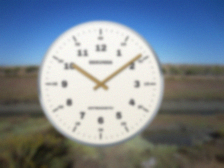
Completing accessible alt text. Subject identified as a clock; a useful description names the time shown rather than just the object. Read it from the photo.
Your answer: 10:09
